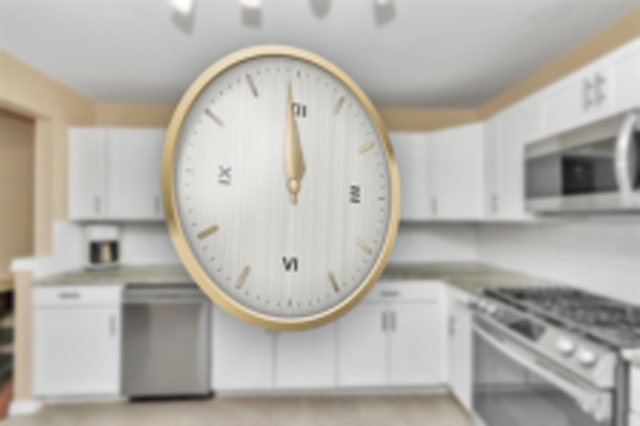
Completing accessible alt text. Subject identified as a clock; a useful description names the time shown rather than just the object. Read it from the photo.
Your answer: 11:59
